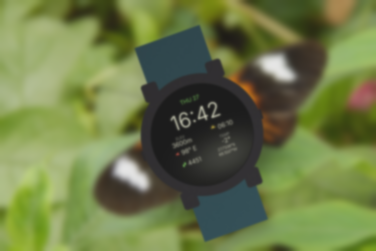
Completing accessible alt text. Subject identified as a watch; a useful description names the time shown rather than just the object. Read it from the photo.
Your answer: 16:42
